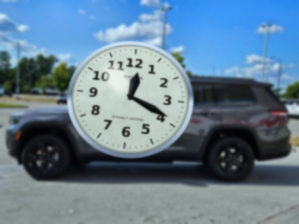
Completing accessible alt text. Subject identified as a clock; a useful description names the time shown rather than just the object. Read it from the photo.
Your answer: 12:19
